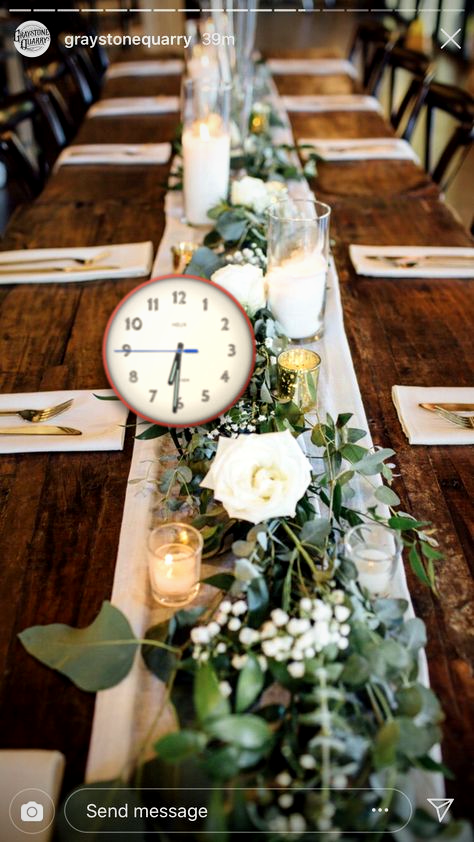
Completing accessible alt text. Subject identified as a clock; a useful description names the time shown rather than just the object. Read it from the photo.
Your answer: 6:30:45
